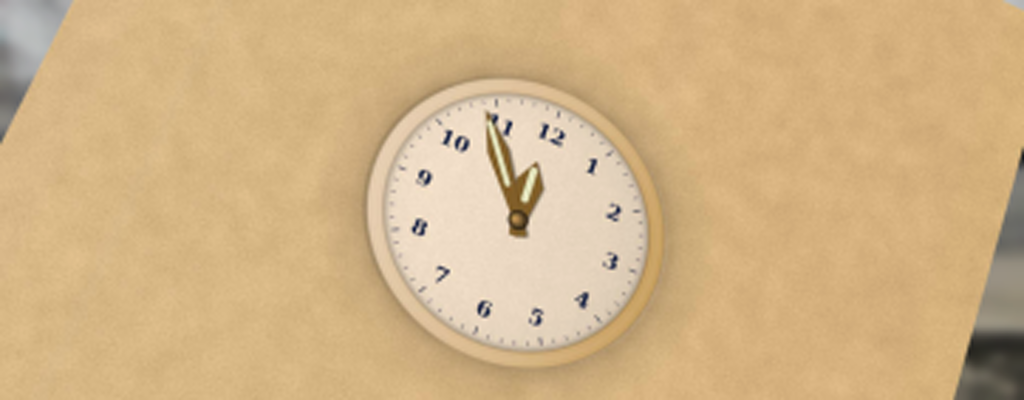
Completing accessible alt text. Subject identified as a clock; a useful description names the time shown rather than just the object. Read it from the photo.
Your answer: 11:54
